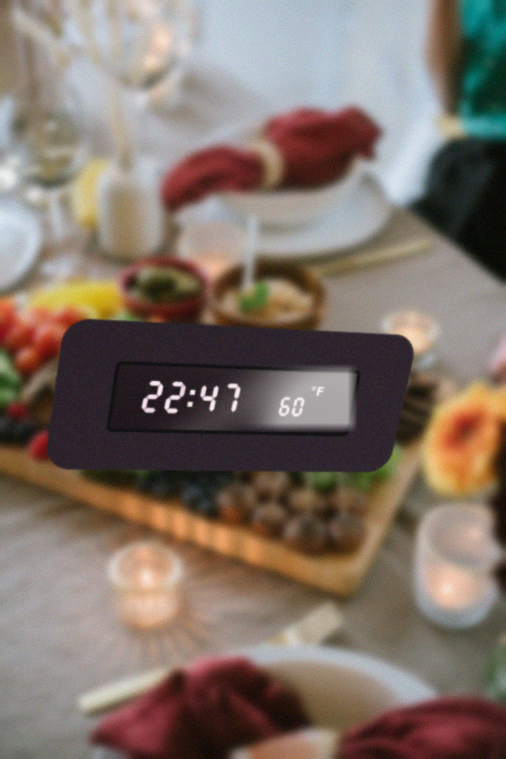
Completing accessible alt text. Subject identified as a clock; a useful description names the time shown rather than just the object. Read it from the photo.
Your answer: 22:47
